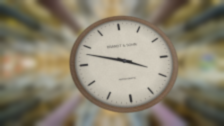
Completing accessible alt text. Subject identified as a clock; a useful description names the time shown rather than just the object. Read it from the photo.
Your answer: 3:48
